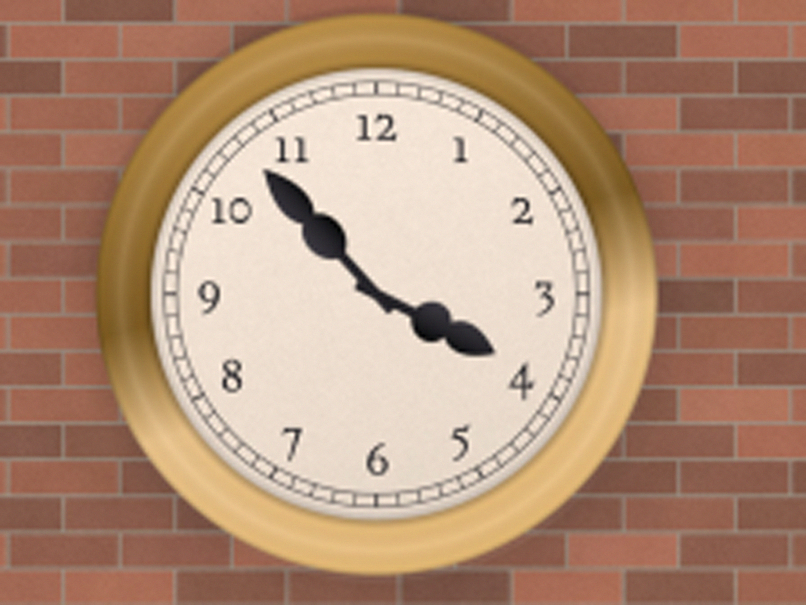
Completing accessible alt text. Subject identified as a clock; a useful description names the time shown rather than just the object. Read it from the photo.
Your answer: 3:53
